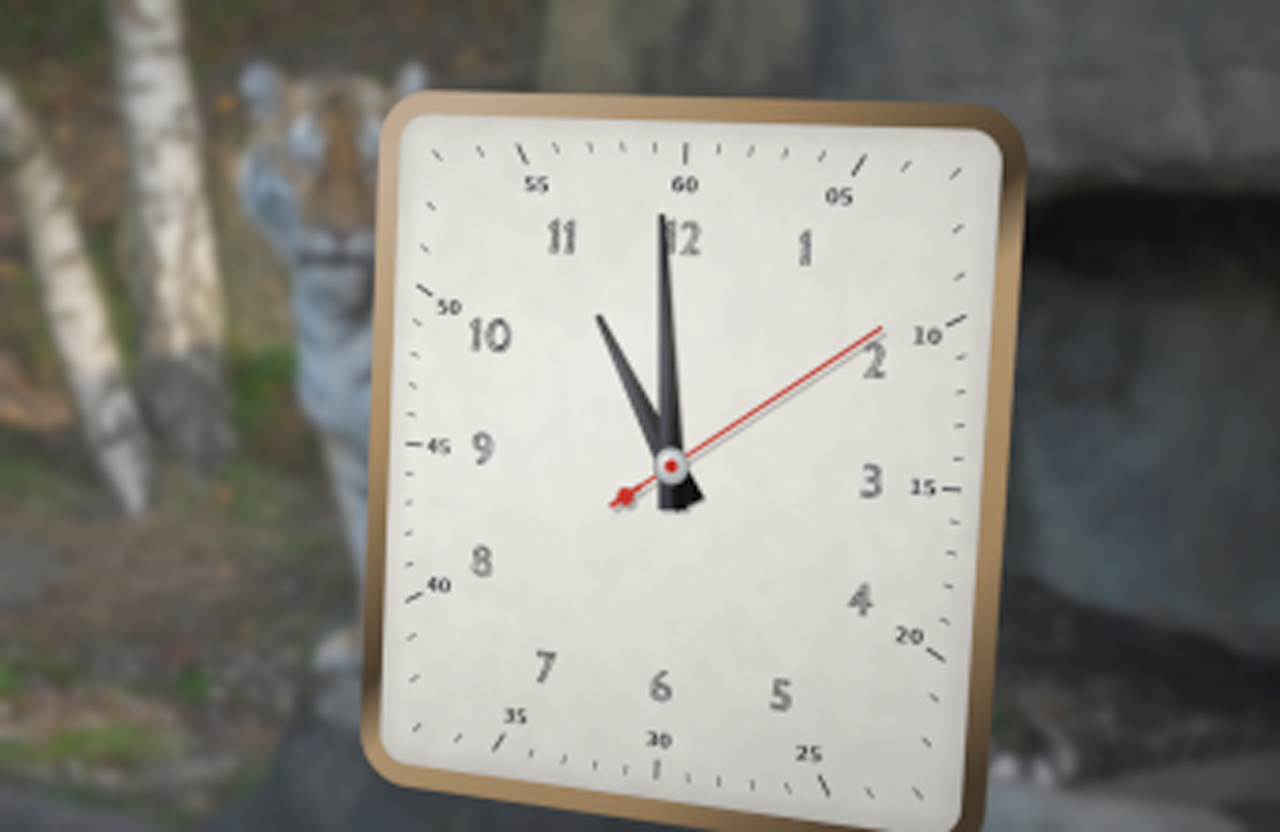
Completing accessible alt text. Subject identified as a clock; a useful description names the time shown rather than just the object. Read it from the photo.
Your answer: 10:59:09
